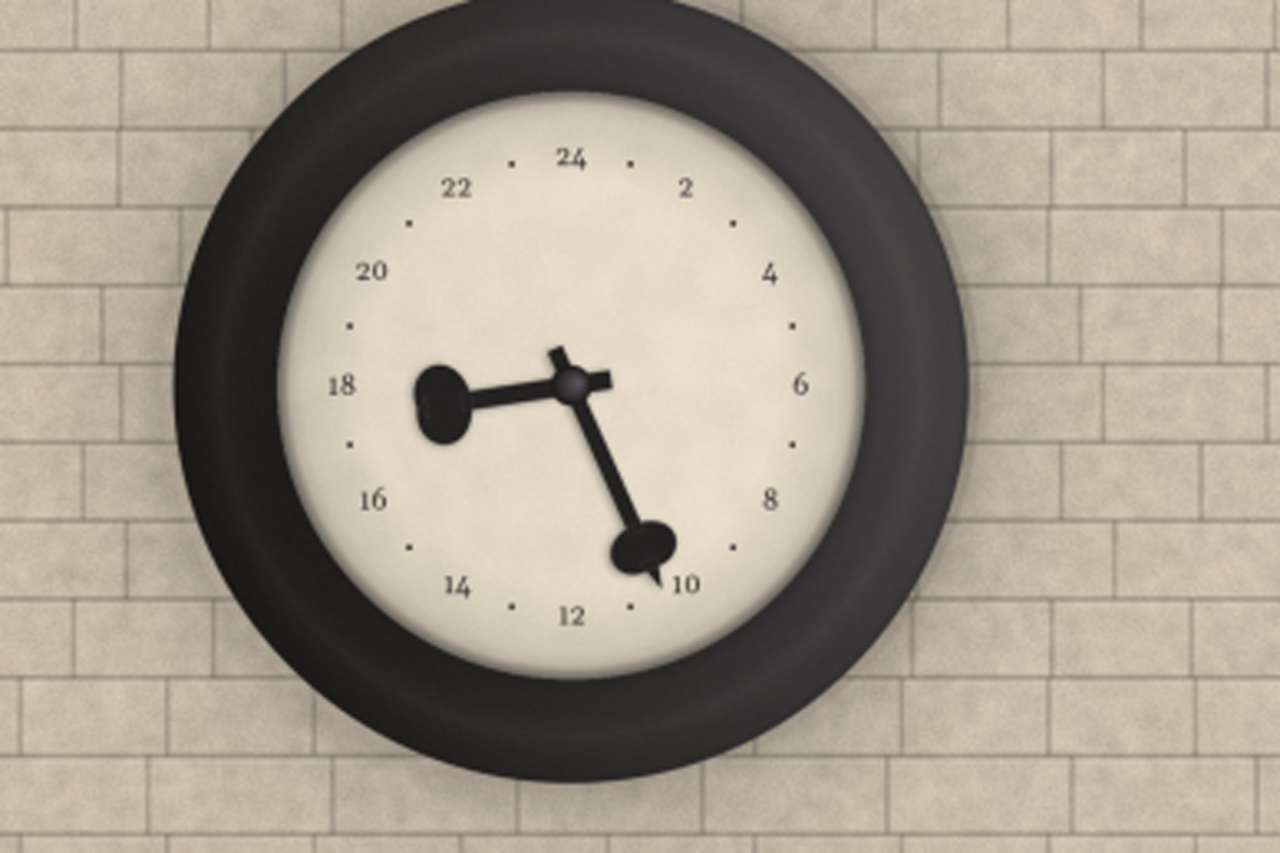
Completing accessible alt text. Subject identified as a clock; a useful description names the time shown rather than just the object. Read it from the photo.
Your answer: 17:26
